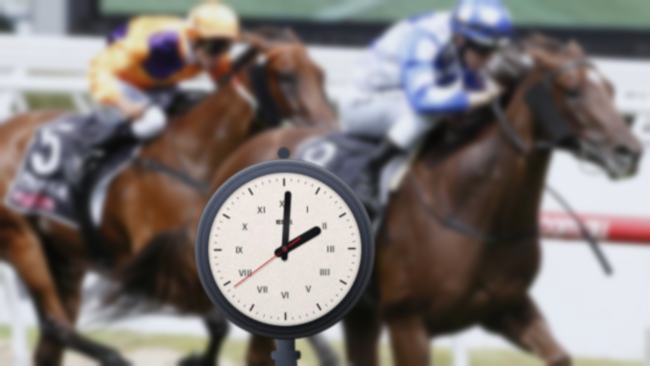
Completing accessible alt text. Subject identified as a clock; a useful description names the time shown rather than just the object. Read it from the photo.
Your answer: 2:00:39
